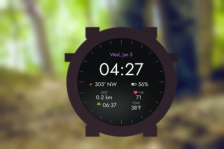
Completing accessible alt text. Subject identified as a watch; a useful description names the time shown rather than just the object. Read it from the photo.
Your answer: 4:27
